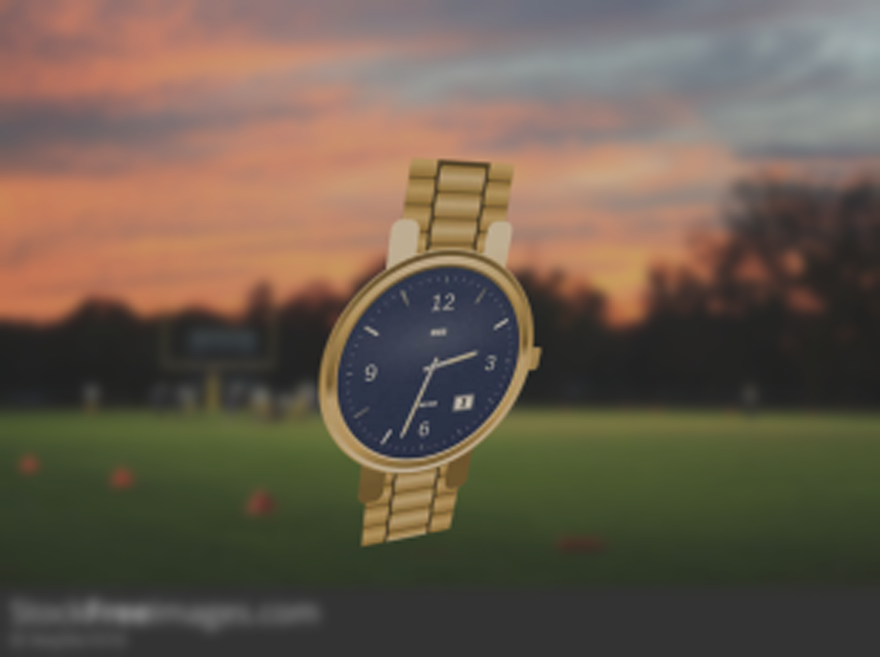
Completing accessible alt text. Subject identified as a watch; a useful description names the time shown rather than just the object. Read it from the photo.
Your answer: 2:33
